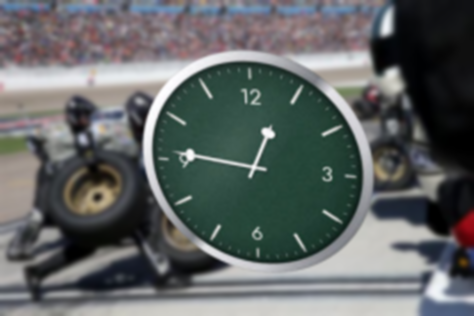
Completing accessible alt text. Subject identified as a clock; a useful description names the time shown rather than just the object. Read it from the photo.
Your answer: 12:46
